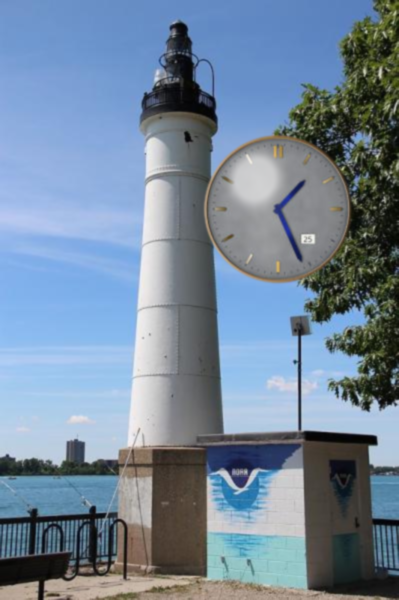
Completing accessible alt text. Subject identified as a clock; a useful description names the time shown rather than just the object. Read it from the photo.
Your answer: 1:26
